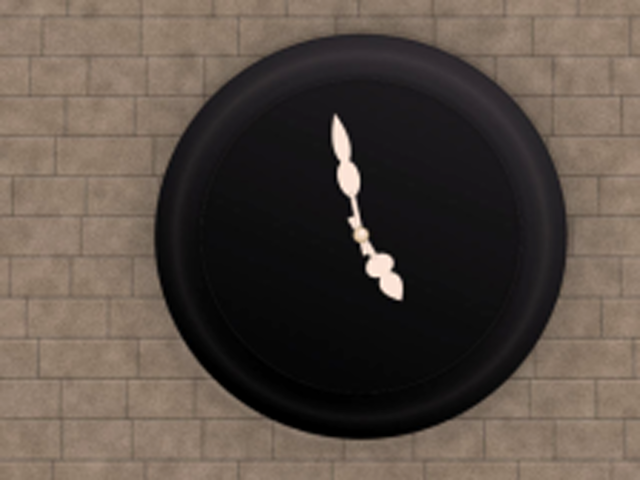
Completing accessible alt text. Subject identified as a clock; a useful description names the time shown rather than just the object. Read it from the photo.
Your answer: 4:58
